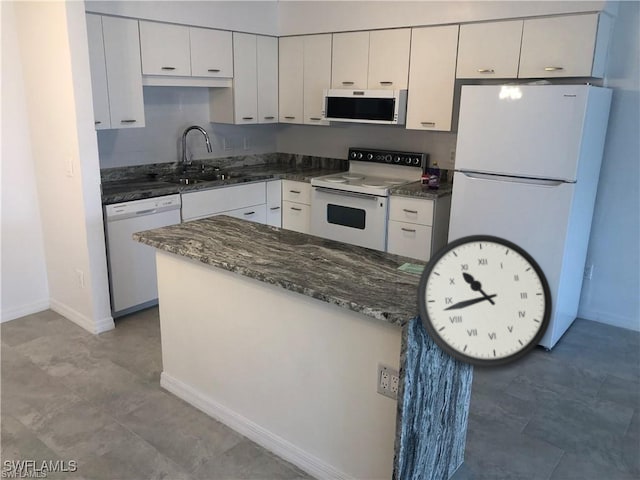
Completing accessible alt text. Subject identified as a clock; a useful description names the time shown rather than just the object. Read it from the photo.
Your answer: 10:43
